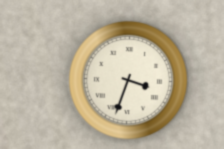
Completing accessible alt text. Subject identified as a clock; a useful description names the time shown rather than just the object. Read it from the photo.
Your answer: 3:33
